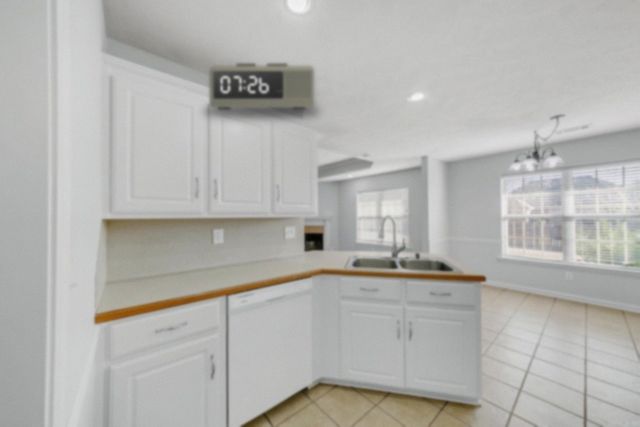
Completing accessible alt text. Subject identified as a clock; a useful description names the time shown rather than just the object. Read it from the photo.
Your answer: 7:26
